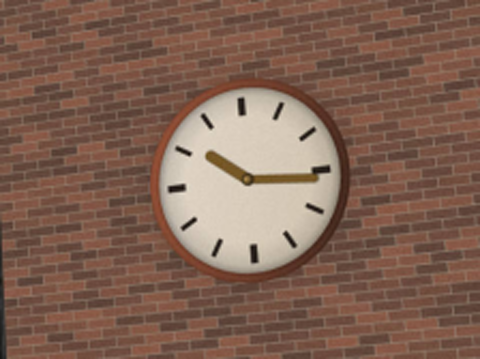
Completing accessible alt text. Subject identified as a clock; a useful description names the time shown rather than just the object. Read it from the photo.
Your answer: 10:16
